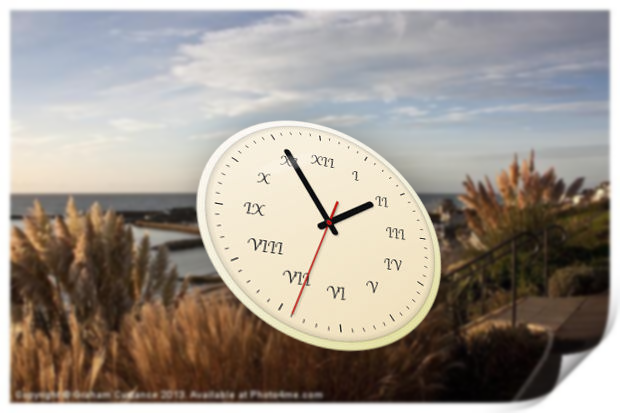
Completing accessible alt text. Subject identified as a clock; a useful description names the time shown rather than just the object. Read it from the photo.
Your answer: 1:55:34
